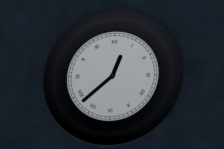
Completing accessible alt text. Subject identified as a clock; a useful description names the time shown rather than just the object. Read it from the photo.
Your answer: 12:38
